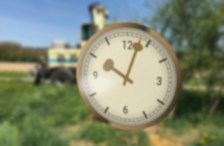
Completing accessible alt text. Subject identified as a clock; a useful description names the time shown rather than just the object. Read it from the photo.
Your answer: 10:03
